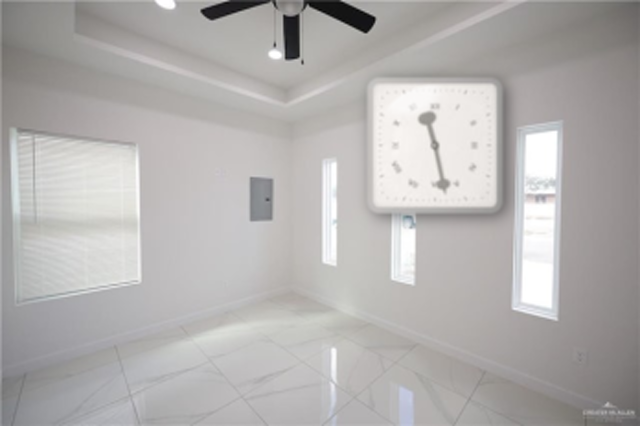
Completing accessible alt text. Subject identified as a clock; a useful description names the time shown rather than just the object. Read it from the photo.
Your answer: 11:28
